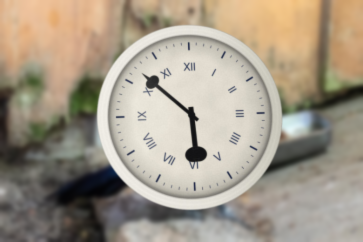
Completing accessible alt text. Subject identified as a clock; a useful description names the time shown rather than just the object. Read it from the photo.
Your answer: 5:52
